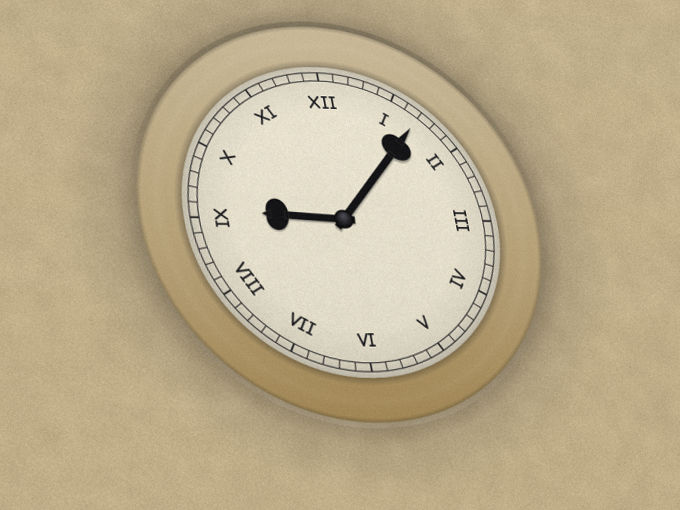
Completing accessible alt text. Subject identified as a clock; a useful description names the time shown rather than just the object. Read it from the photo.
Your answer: 9:07
